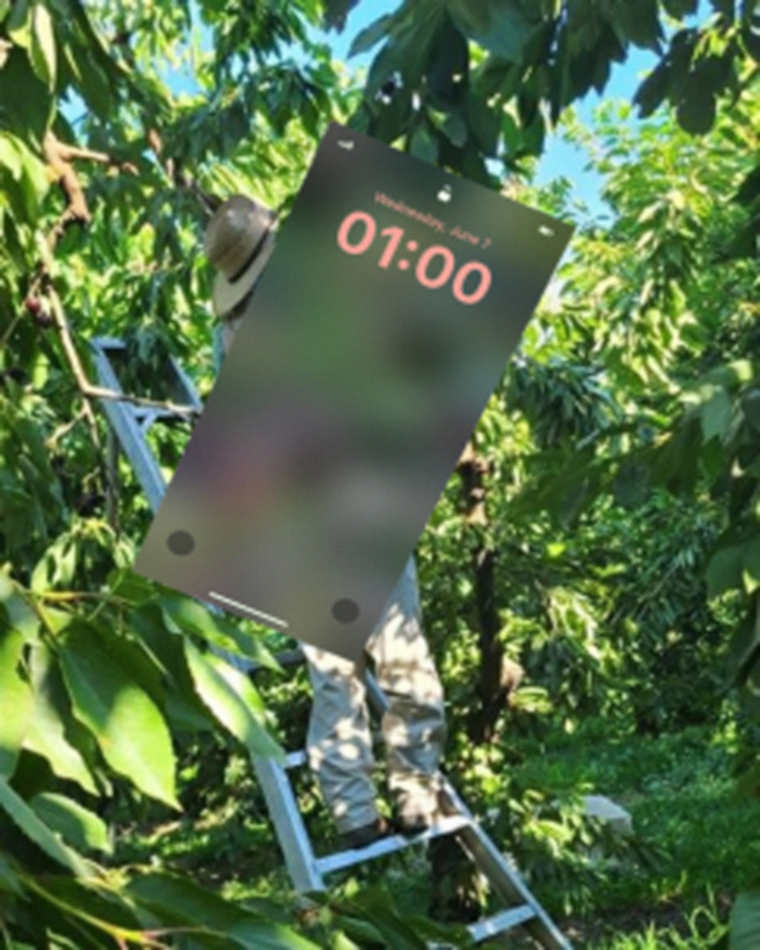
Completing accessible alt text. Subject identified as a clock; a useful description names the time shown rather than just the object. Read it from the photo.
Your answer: 1:00
